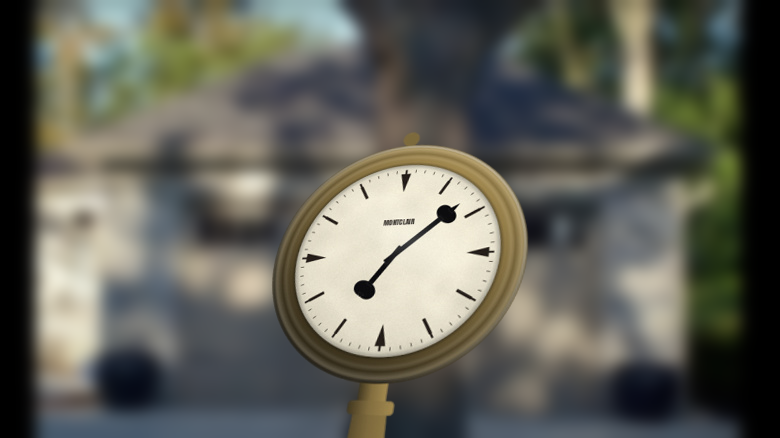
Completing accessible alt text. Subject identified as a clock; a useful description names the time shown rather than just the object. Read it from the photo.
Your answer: 7:08
